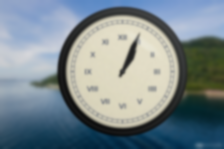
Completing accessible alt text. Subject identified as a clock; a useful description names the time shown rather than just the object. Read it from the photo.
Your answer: 1:04
